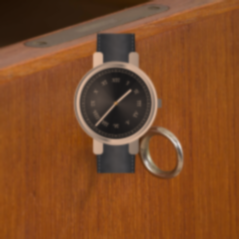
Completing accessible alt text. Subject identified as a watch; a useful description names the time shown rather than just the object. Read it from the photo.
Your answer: 1:37
